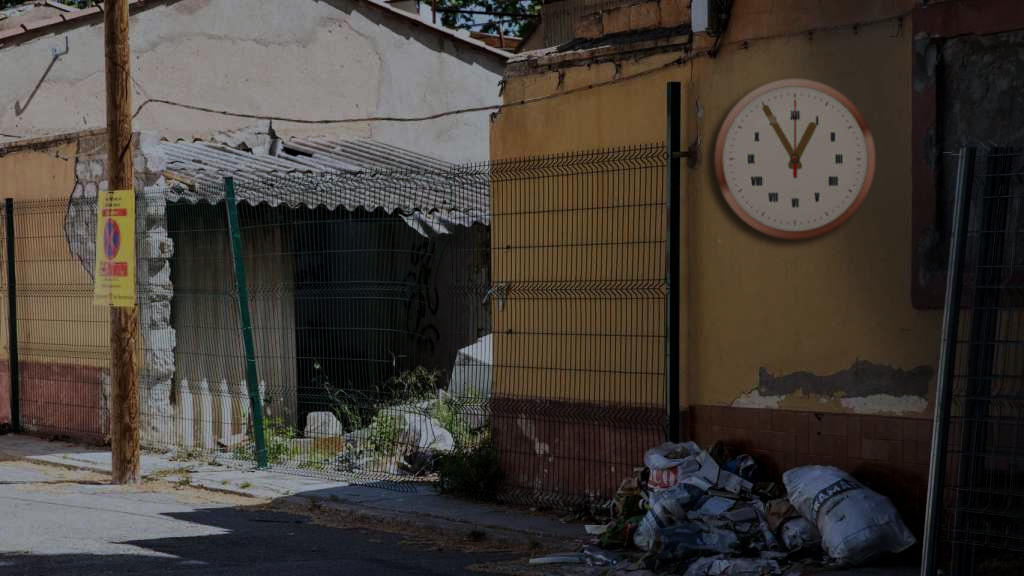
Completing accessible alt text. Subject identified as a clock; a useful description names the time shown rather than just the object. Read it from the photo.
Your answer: 12:55:00
